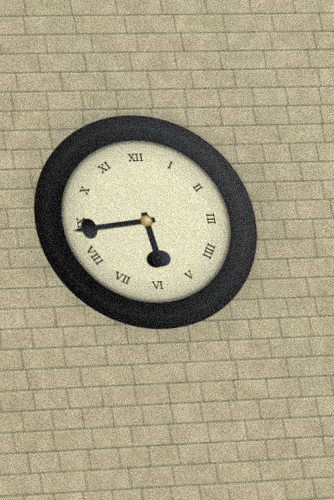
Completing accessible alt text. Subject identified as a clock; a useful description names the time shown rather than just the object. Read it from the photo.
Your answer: 5:44
